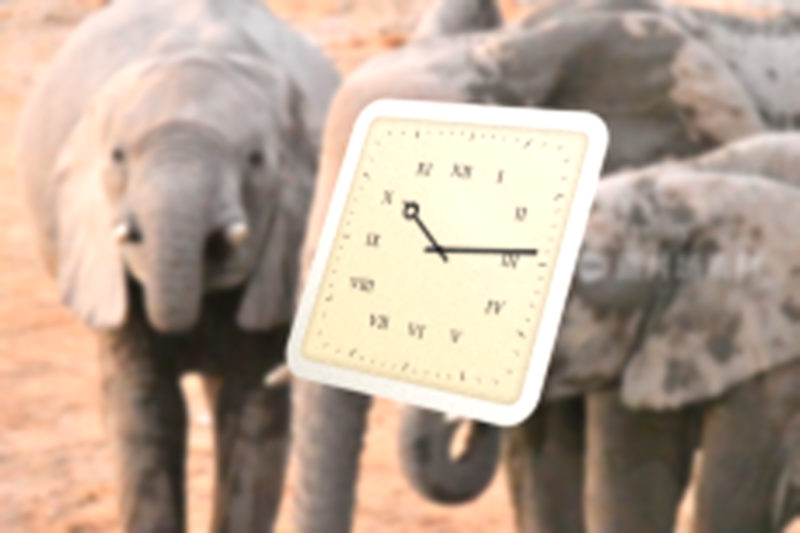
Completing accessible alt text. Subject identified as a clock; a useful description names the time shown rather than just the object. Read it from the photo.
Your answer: 10:14
